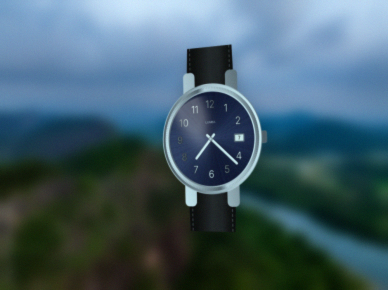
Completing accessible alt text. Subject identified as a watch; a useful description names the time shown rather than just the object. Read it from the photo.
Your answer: 7:22
